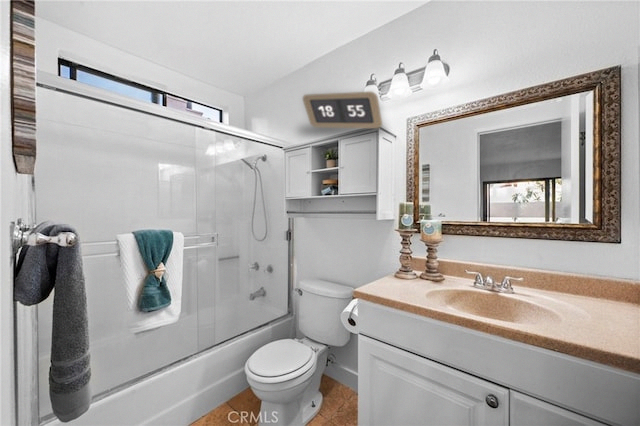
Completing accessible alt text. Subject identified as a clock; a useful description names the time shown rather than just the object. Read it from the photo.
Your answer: 18:55
